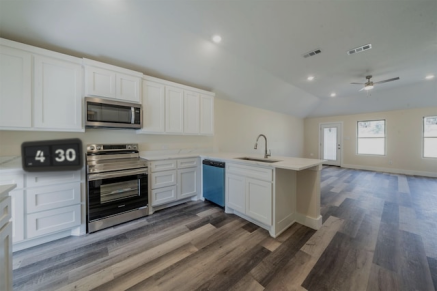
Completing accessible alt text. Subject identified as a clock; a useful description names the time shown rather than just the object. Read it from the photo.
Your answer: 4:30
